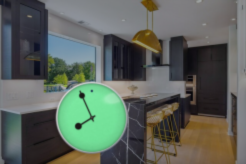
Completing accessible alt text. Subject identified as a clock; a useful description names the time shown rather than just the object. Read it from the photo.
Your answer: 7:56
